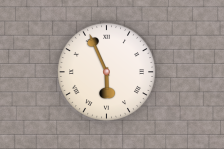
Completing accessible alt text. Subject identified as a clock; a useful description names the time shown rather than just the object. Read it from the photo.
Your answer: 5:56
